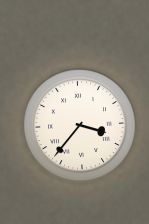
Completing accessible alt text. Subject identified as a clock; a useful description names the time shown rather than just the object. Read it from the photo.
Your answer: 3:37
